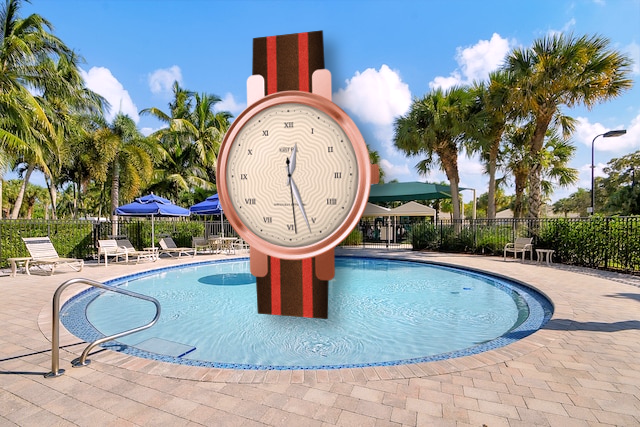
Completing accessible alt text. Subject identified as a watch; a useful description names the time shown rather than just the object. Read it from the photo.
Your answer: 12:26:29
